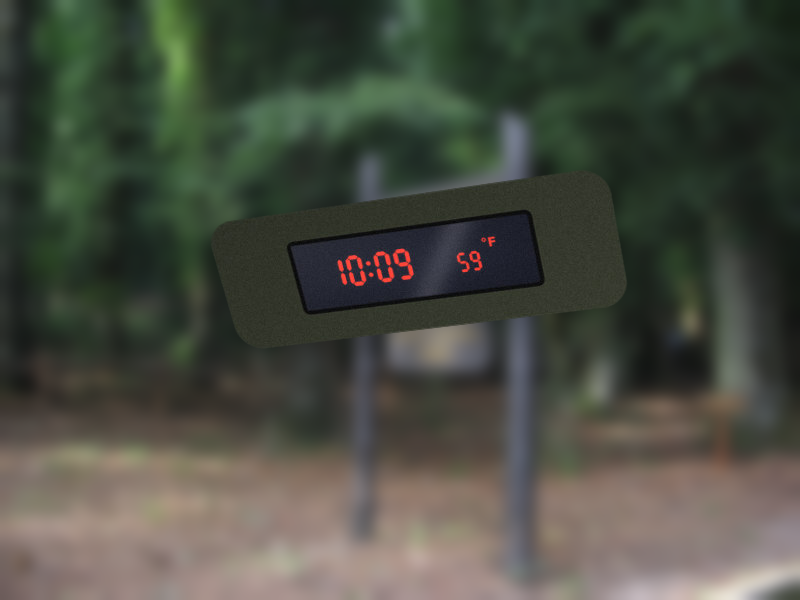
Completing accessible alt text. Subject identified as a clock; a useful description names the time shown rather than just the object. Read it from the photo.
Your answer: 10:09
